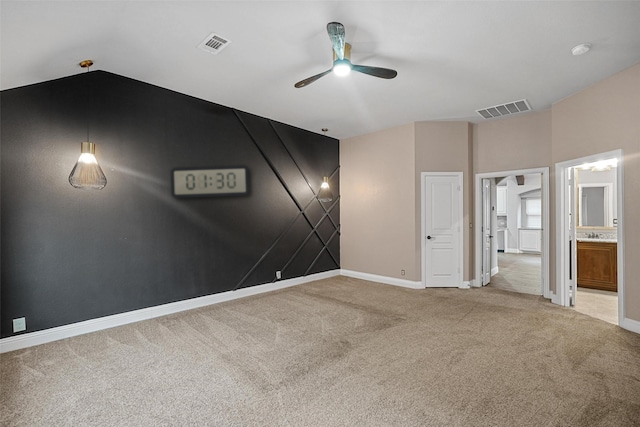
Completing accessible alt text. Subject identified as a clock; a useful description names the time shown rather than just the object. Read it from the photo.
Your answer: 1:30
